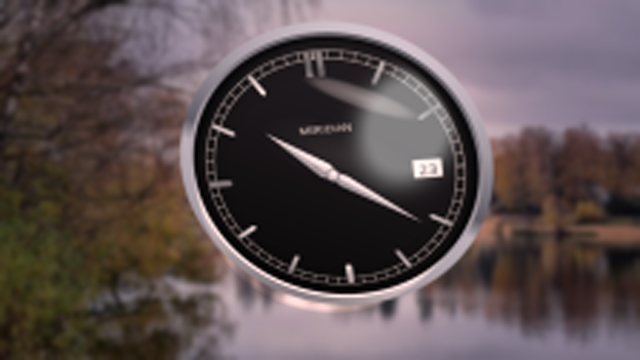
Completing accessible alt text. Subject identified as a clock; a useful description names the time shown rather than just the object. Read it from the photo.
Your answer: 10:21
